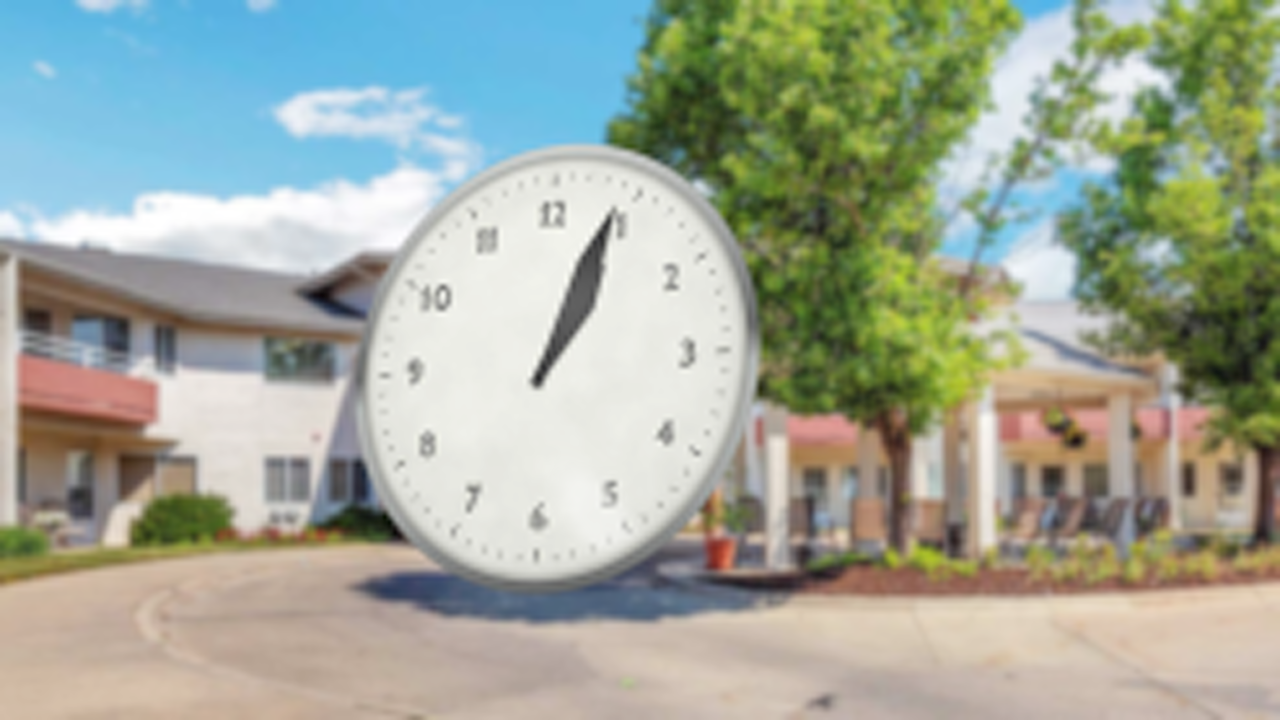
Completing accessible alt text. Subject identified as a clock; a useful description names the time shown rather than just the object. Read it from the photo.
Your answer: 1:04
